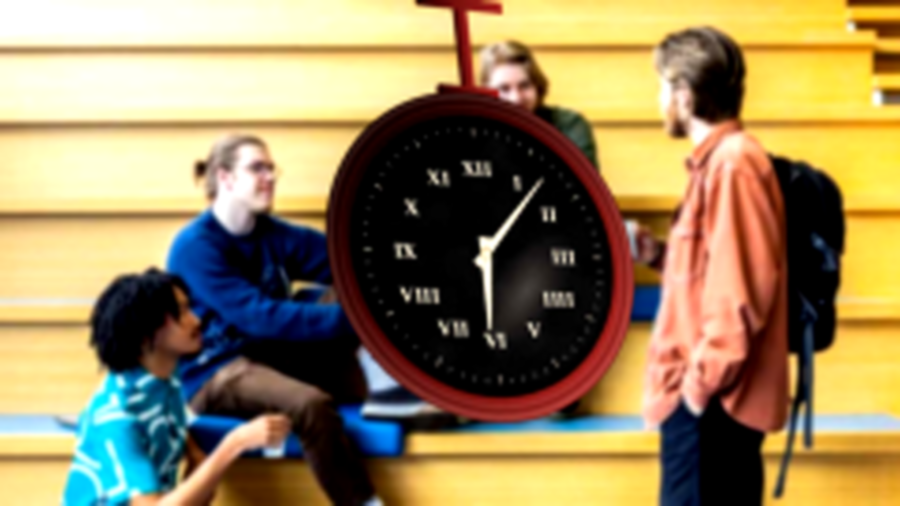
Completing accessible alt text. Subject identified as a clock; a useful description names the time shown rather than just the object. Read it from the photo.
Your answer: 6:07
